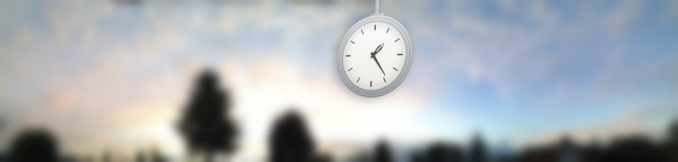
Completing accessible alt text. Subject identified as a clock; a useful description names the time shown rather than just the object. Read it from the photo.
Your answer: 1:24
